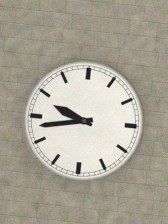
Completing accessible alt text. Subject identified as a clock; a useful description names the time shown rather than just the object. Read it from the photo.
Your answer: 9:43
